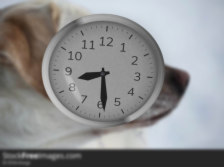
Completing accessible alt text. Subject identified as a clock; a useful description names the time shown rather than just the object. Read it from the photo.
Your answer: 8:29
